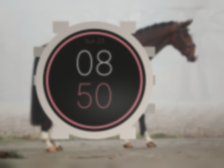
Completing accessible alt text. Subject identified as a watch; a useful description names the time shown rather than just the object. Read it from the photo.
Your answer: 8:50
